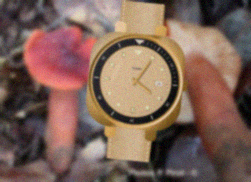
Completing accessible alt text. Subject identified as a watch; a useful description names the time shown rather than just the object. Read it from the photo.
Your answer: 4:05
